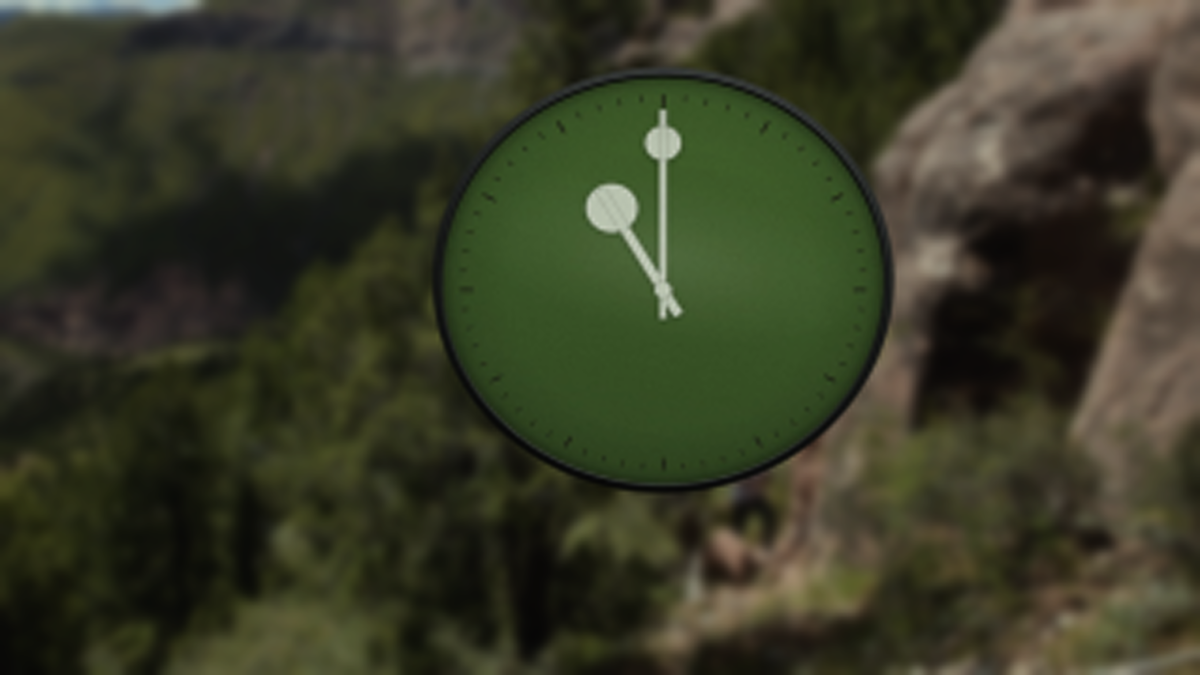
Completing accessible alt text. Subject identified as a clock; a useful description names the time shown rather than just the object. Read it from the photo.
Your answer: 11:00
